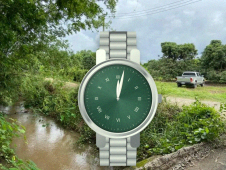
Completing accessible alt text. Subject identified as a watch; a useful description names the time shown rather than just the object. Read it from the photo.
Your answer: 12:02
